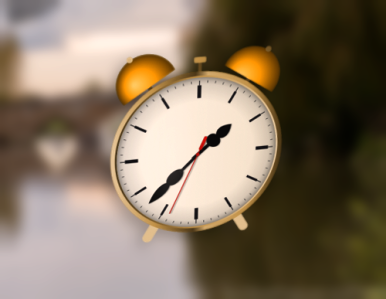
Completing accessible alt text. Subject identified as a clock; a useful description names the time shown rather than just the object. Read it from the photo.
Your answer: 1:37:34
